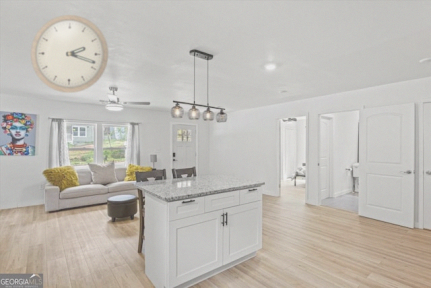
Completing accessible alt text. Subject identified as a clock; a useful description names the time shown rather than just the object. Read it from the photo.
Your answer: 2:18
